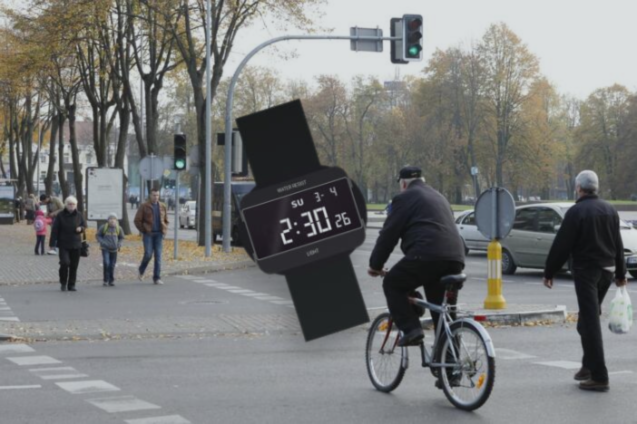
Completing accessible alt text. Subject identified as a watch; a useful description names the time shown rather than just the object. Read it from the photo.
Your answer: 2:30:26
